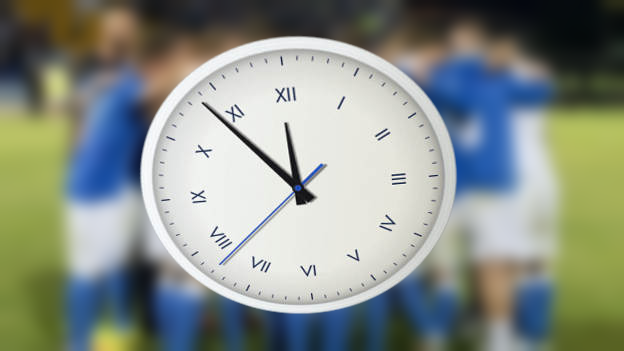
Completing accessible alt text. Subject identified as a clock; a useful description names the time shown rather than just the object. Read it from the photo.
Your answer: 11:53:38
